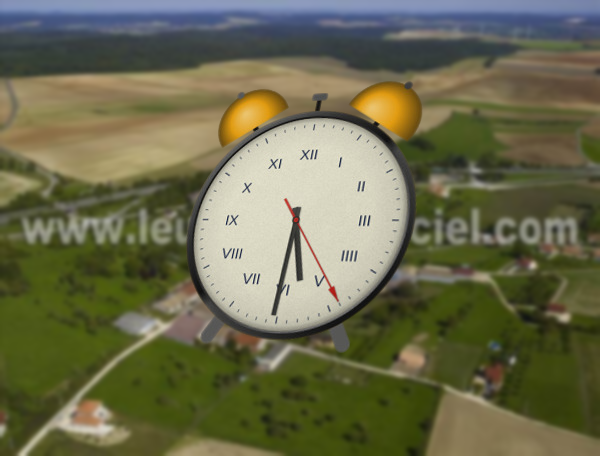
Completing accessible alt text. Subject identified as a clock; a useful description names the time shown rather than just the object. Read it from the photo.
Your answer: 5:30:24
